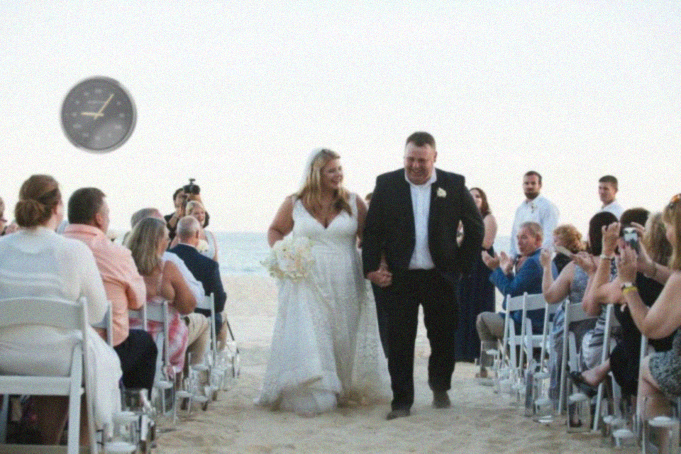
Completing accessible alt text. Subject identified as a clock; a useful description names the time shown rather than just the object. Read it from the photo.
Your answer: 9:06
